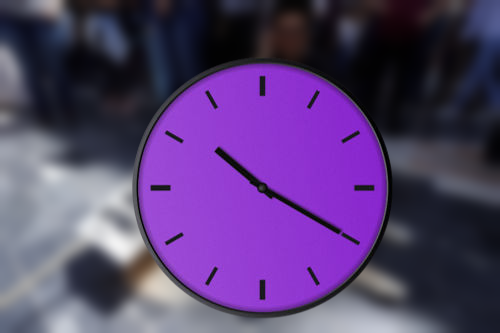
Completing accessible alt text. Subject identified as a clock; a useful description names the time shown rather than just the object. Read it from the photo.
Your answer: 10:20
